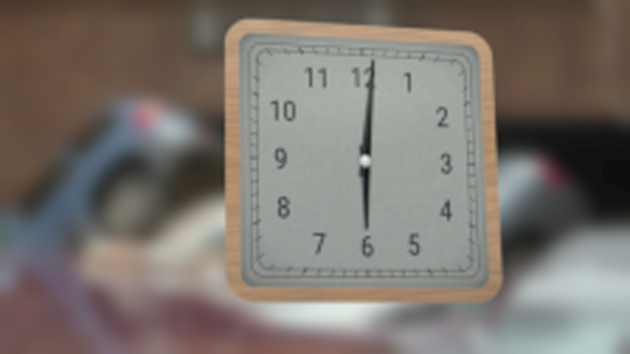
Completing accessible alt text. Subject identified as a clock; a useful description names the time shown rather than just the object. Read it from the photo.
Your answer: 6:01
